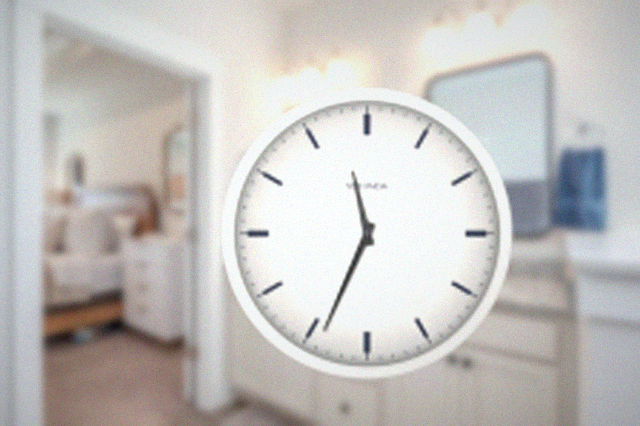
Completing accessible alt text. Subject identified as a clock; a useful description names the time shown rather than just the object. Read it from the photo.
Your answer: 11:34
